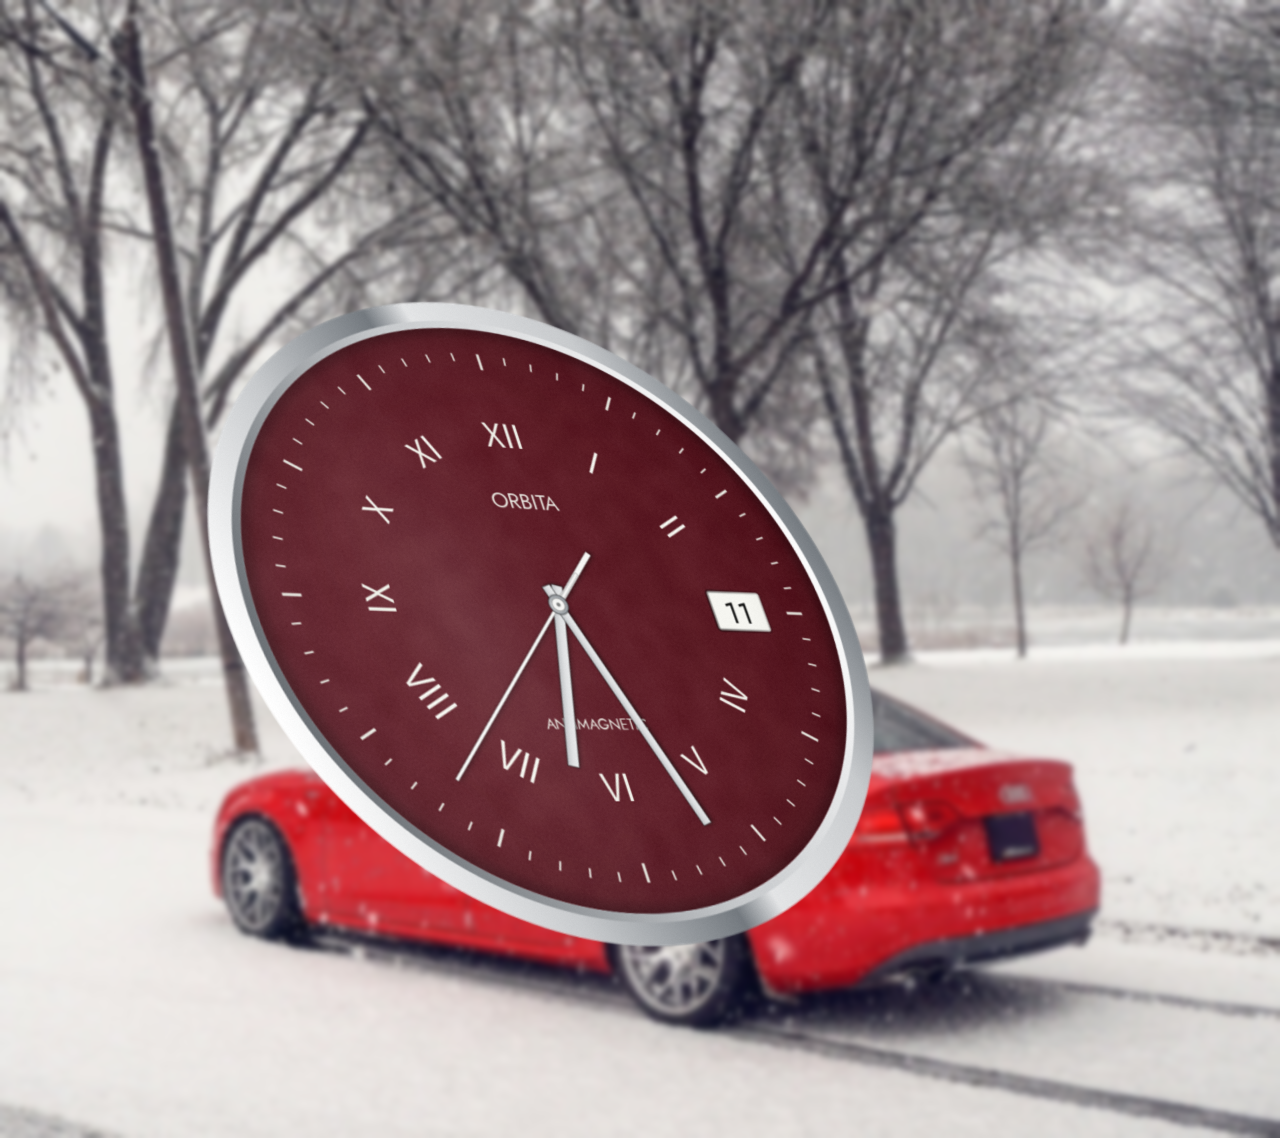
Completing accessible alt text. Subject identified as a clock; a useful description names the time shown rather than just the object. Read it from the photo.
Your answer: 6:26:37
